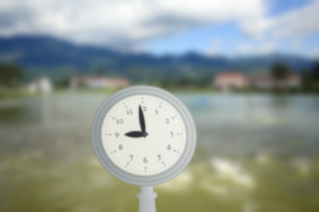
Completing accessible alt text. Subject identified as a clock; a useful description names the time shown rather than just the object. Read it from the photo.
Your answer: 8:59
